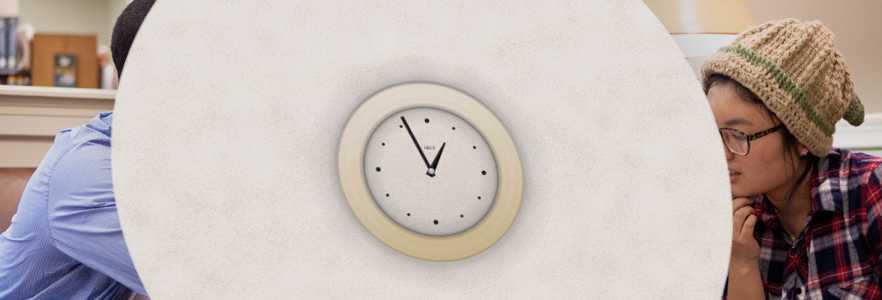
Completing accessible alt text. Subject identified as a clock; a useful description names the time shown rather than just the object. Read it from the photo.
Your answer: 12:56
